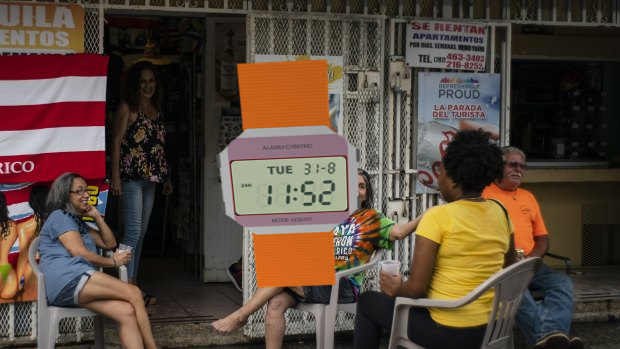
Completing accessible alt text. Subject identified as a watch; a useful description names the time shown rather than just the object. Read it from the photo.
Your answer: 11:52
